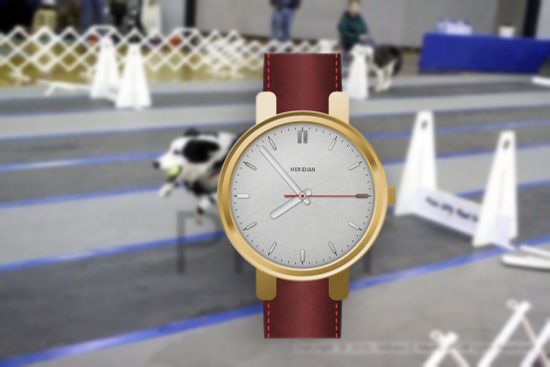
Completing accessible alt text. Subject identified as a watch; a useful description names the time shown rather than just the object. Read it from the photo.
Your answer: 7:53:15
